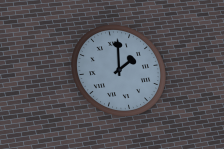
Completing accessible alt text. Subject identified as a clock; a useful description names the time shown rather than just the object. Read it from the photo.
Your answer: 2:02
